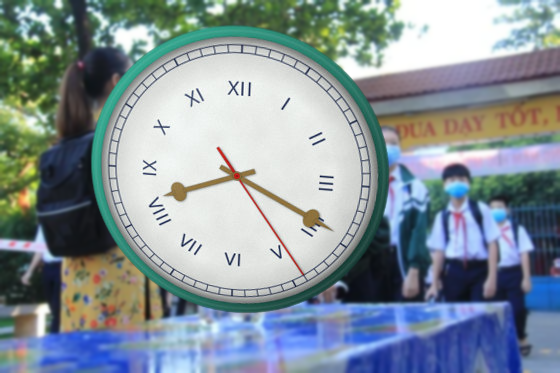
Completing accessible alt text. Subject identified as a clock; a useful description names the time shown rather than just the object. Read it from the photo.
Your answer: 8:19:24
